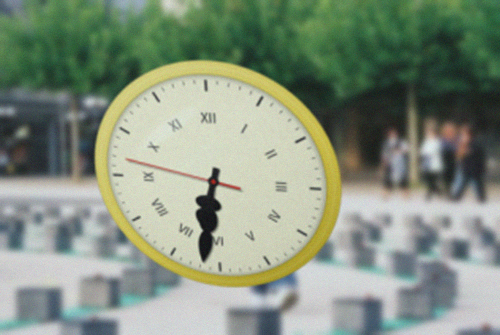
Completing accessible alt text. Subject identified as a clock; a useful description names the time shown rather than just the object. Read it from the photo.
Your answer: 6:31:47
